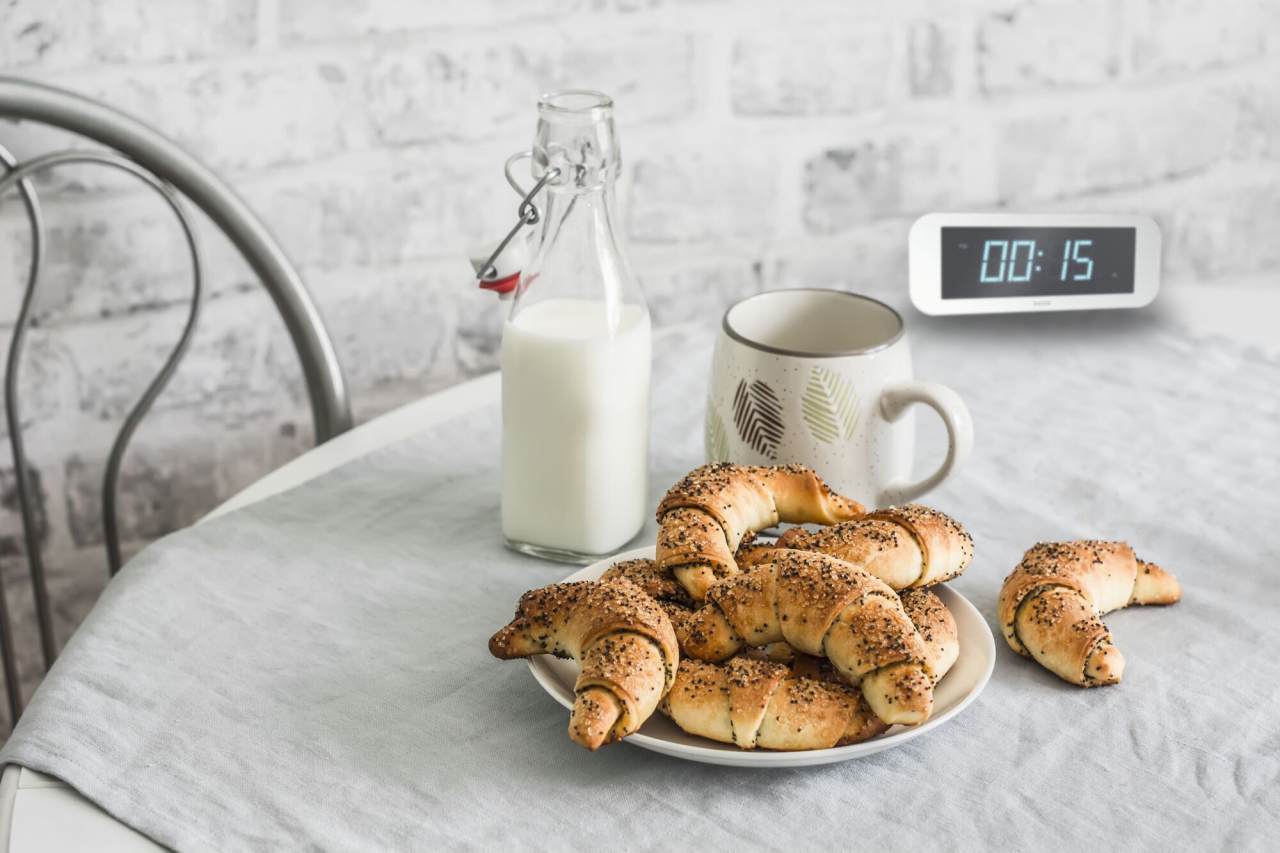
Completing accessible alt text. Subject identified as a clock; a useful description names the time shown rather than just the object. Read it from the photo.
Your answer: 0:15
